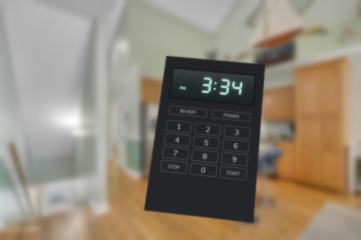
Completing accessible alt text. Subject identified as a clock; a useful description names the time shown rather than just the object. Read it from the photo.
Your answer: 3:34
